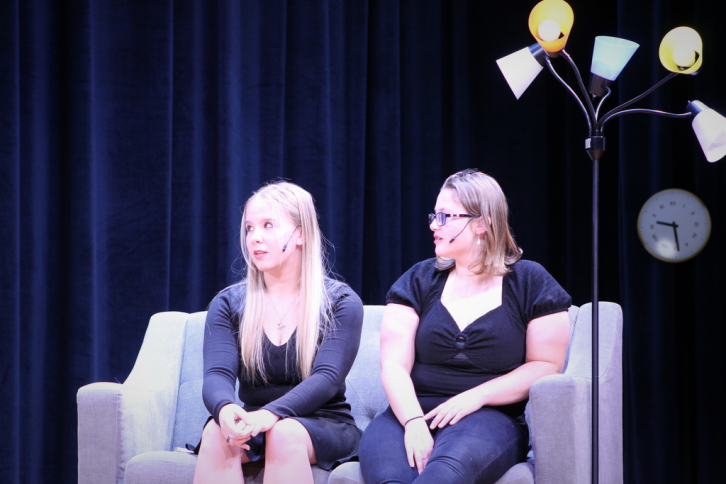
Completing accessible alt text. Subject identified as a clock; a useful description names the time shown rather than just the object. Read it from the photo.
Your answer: 9:29
